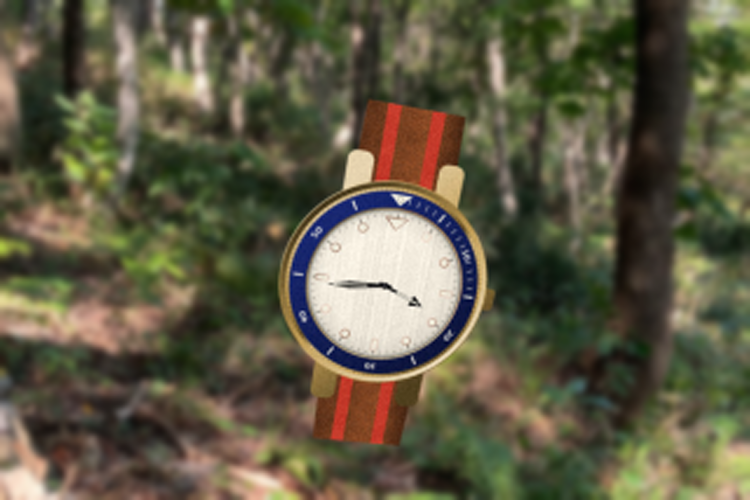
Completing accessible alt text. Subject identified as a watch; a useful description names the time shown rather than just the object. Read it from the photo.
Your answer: 3:44
